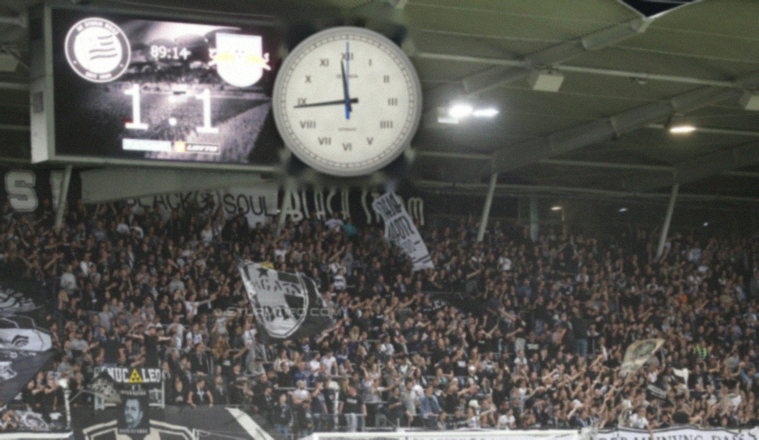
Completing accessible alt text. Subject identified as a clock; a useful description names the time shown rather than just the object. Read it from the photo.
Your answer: 11:44:00
